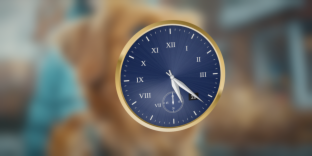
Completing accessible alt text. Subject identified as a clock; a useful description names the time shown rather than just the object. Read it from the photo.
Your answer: 5:22
